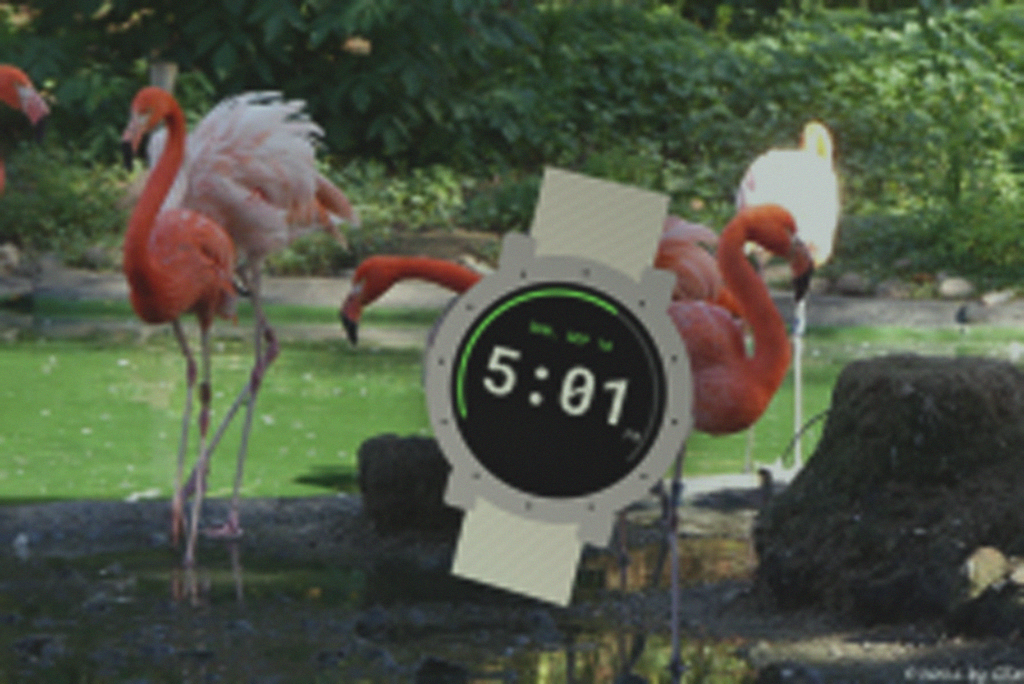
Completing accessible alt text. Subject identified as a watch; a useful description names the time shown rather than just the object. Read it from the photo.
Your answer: 5:01
